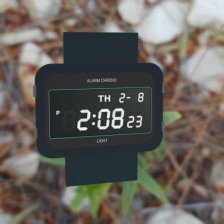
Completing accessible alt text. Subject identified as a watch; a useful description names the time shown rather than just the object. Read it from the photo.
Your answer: 2:08:23
